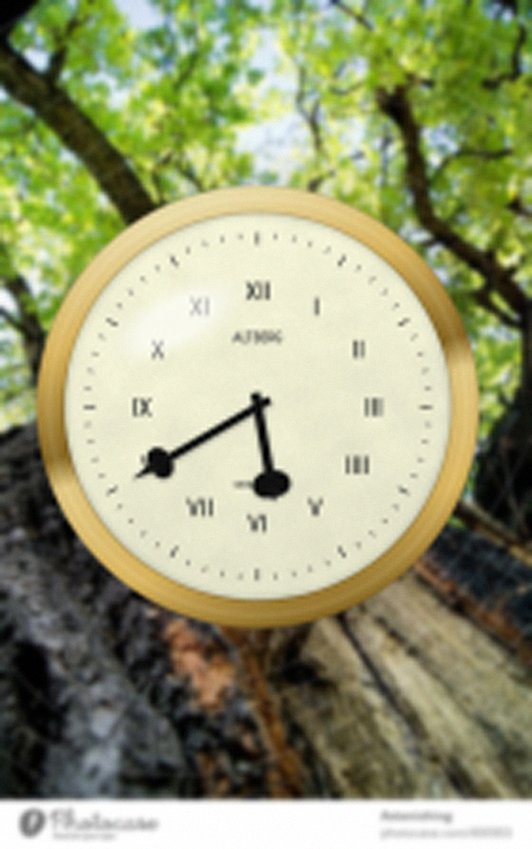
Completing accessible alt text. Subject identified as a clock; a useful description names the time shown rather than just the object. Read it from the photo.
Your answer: 5:40
